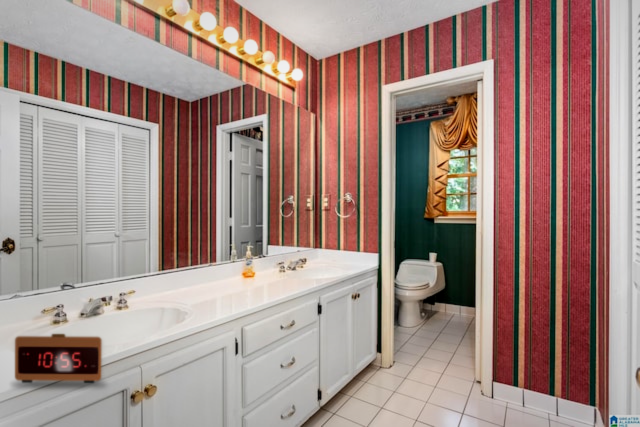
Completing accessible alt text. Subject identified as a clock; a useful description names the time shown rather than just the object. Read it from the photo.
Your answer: 10:55
